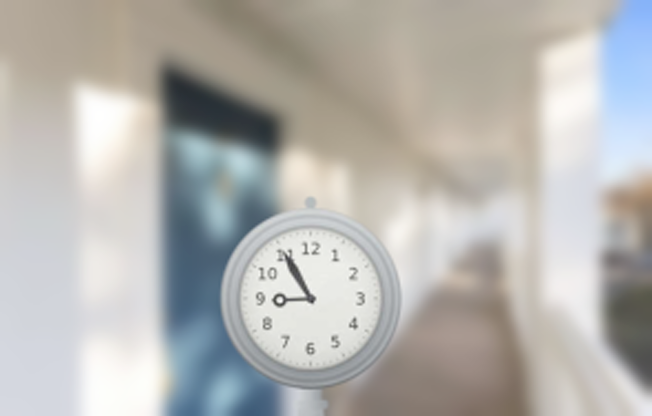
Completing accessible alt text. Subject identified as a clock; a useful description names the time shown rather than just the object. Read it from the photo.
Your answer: 8:55
